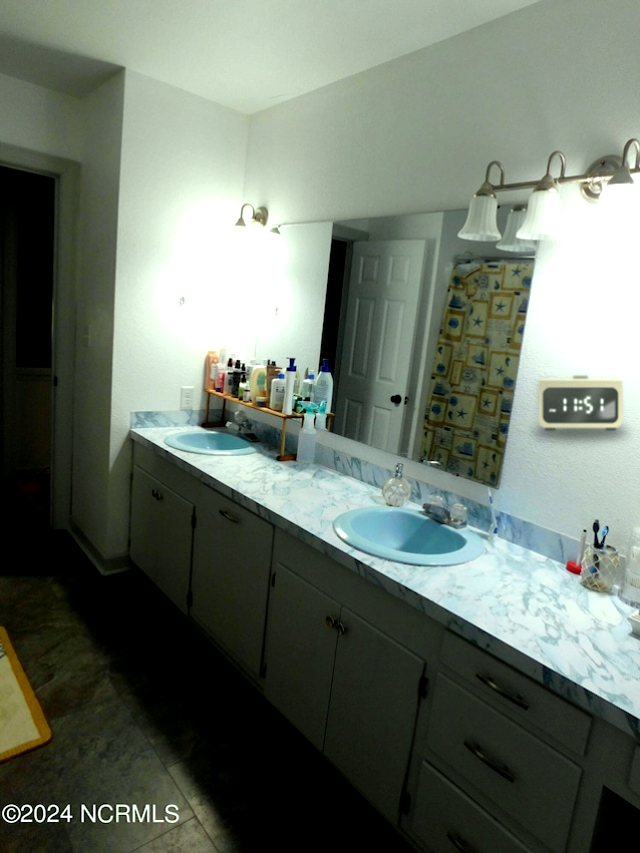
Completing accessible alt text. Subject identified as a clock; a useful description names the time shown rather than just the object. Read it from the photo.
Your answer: 11:51
